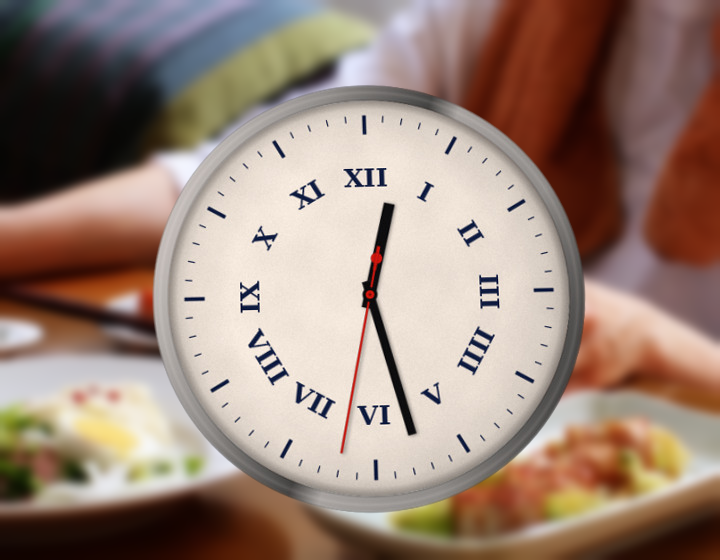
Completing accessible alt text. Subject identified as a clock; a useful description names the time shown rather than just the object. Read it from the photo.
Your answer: 12:27:32
